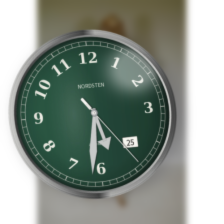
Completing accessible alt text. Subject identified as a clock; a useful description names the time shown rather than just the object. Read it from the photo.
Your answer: 5:31:24
